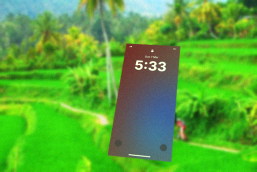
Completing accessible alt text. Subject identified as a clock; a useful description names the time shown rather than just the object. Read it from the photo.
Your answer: 5:33
